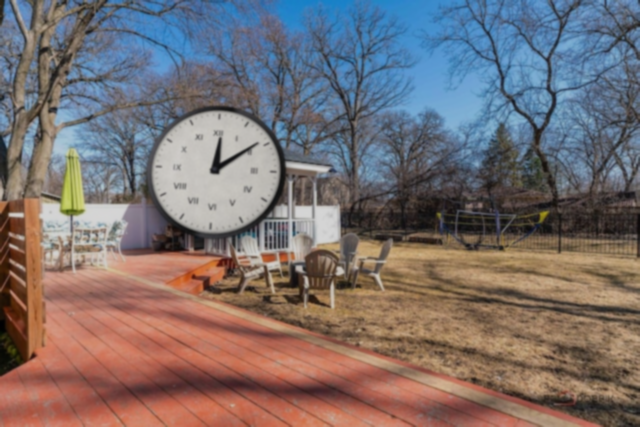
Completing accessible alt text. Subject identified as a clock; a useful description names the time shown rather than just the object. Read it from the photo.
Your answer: 12:09
